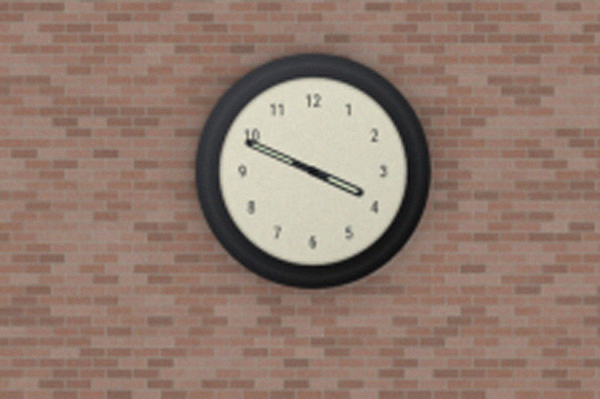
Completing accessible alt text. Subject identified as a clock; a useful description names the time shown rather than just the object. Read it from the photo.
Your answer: 3:49
